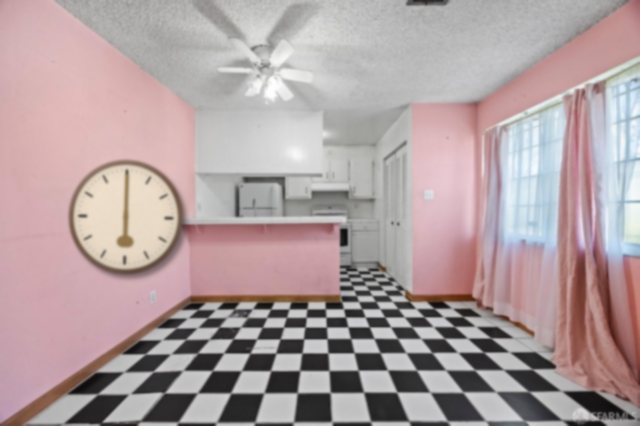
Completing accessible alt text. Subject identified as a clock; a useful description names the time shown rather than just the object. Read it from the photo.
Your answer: 6:00
